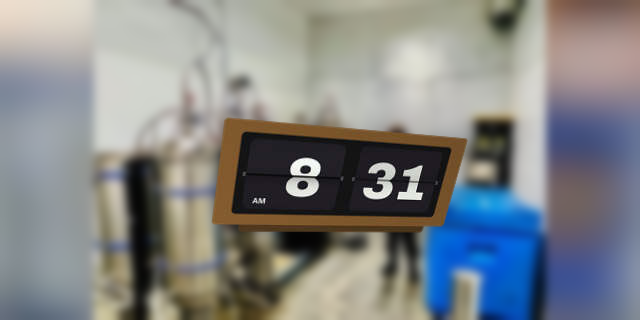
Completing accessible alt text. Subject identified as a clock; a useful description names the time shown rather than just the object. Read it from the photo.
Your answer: 8:31
